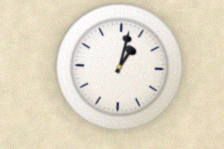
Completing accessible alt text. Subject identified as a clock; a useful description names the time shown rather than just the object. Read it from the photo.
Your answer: 1:02
